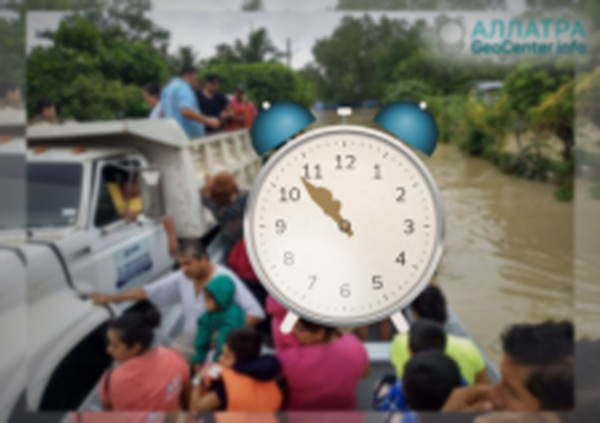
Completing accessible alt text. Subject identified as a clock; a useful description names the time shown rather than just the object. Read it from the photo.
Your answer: 10:53
